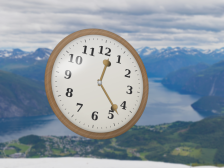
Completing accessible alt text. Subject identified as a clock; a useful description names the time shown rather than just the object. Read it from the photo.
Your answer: 12:23
